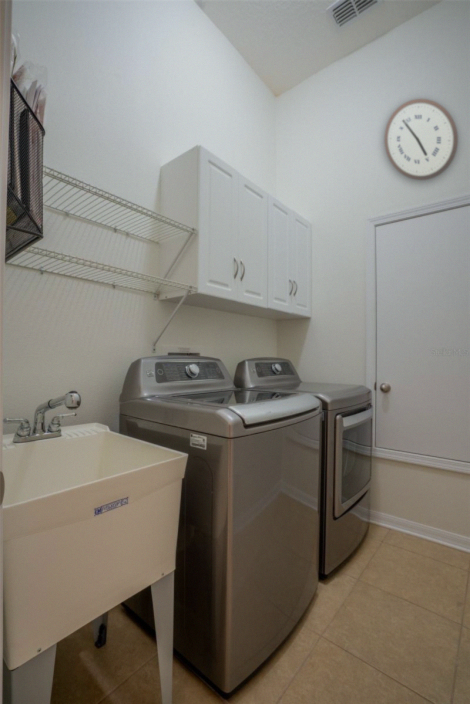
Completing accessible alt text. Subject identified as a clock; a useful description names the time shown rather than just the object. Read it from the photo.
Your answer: 4:53
